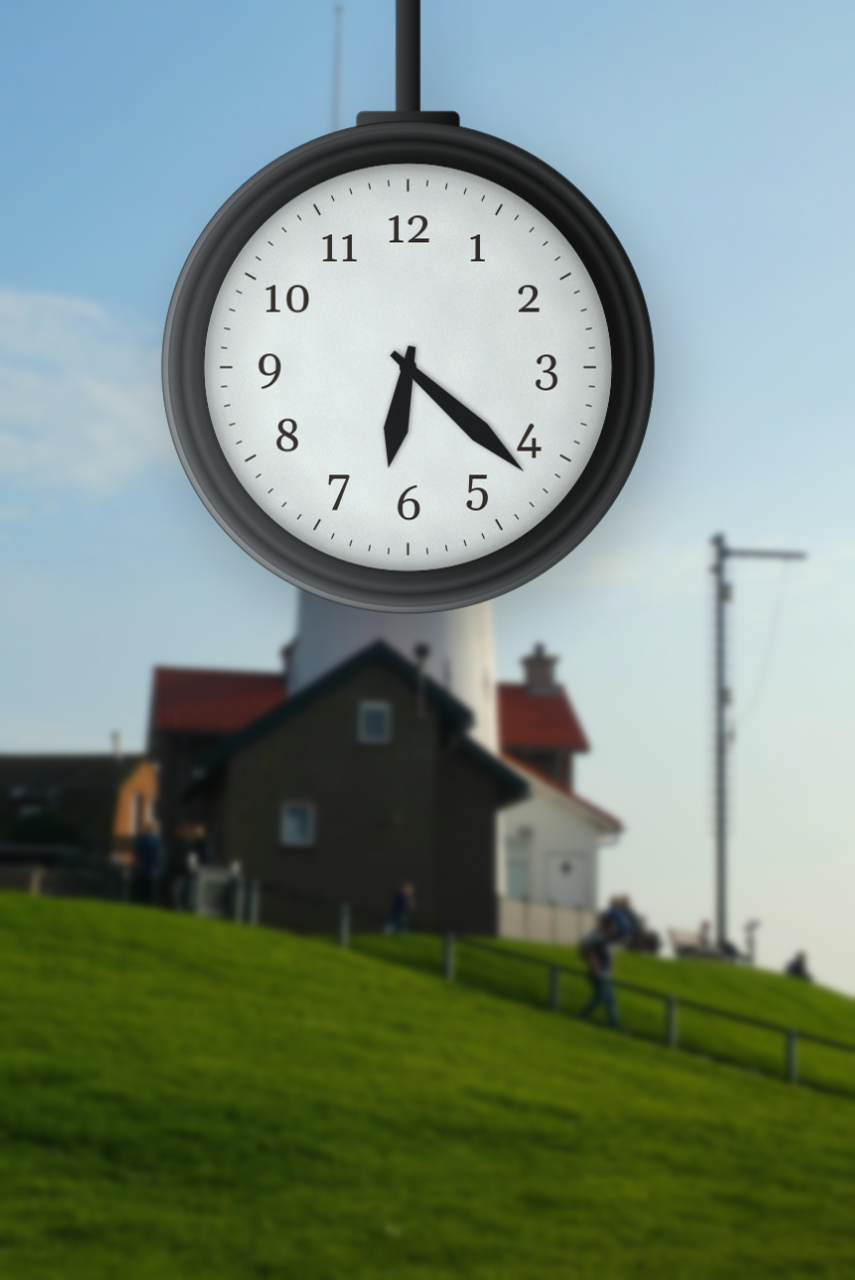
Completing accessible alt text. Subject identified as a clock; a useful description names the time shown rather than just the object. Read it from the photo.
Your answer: 6:22
